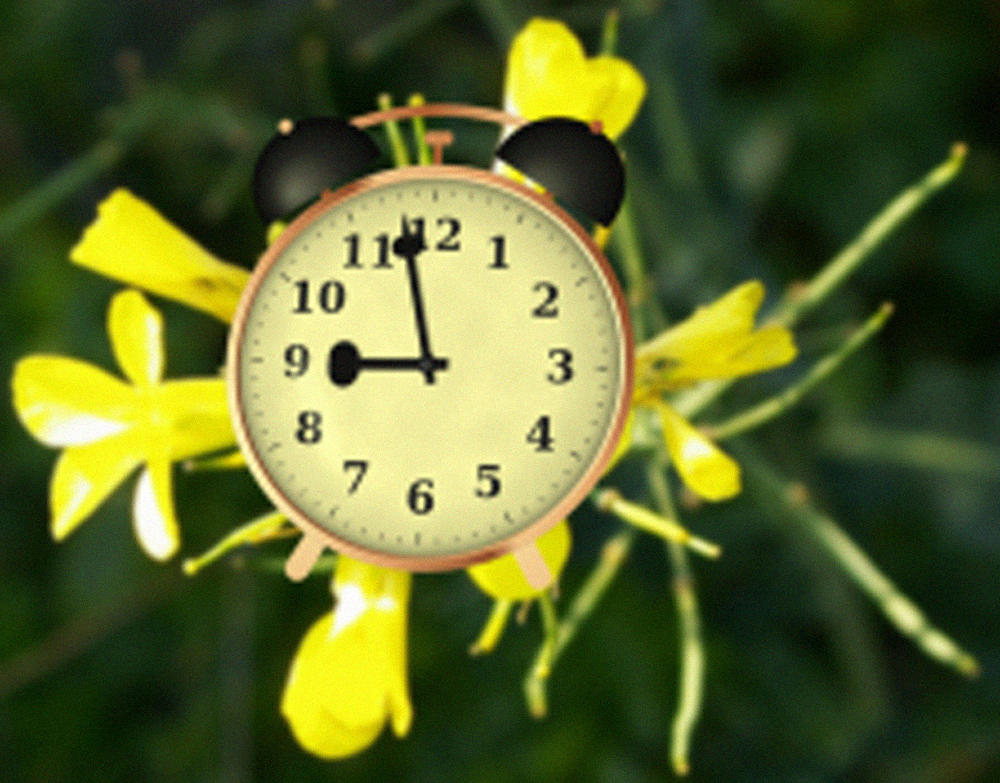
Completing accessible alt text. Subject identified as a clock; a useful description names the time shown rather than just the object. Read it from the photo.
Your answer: 8:58
